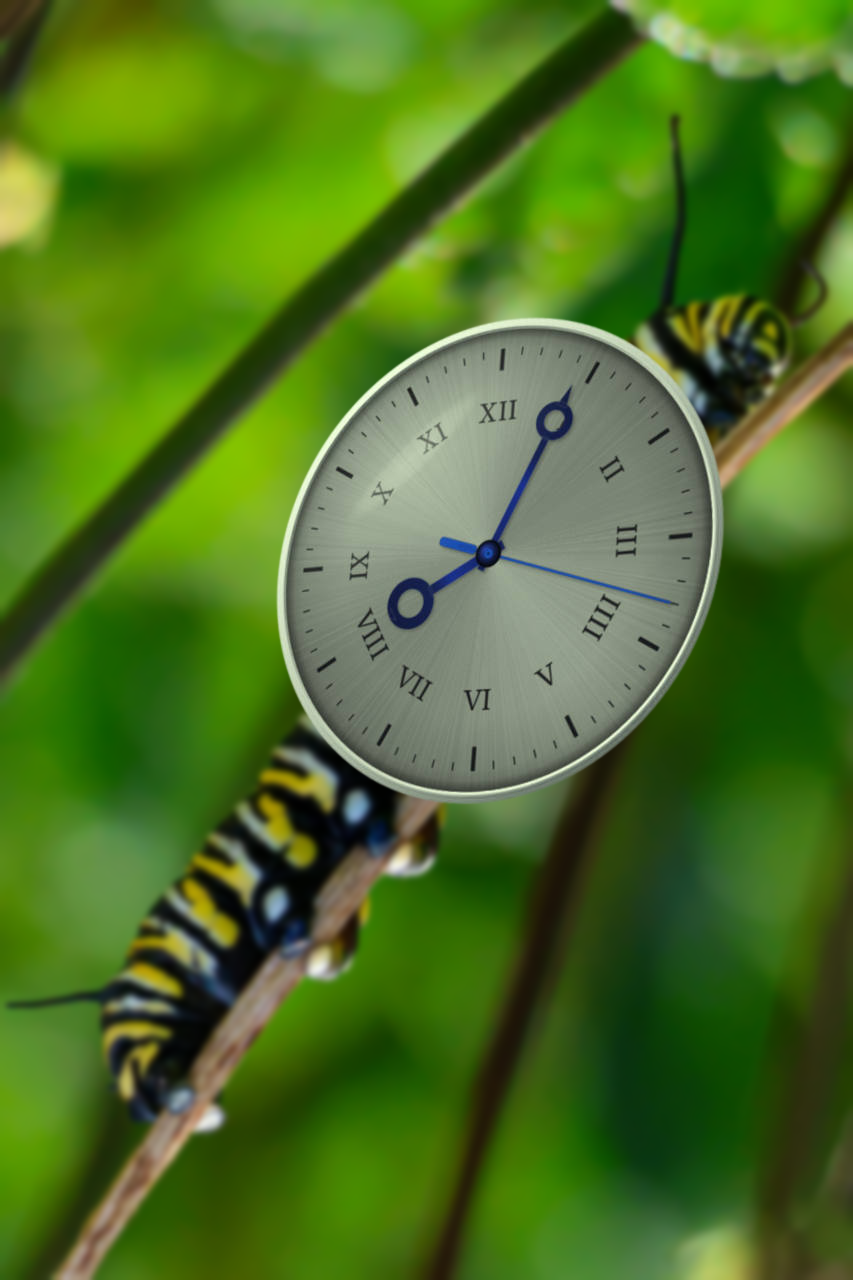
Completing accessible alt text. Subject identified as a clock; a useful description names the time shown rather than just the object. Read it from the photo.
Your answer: 8:04:18
